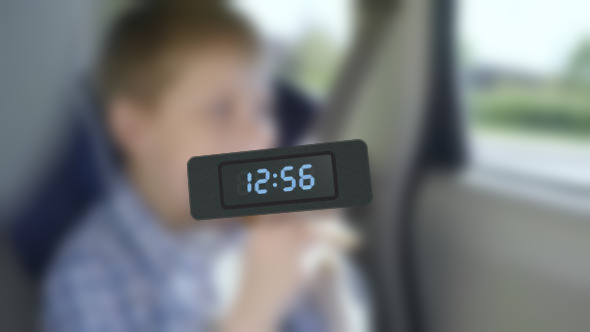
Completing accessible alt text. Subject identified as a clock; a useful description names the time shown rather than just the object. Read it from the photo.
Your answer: 12:56
